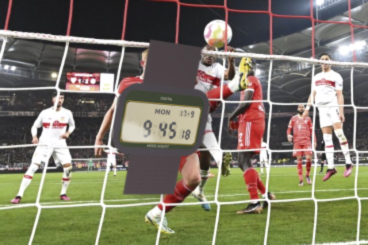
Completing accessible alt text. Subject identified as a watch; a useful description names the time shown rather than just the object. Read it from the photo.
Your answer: 9:45:18
